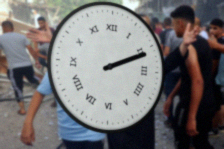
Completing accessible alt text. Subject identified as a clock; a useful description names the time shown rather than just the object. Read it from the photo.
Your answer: 2:11
